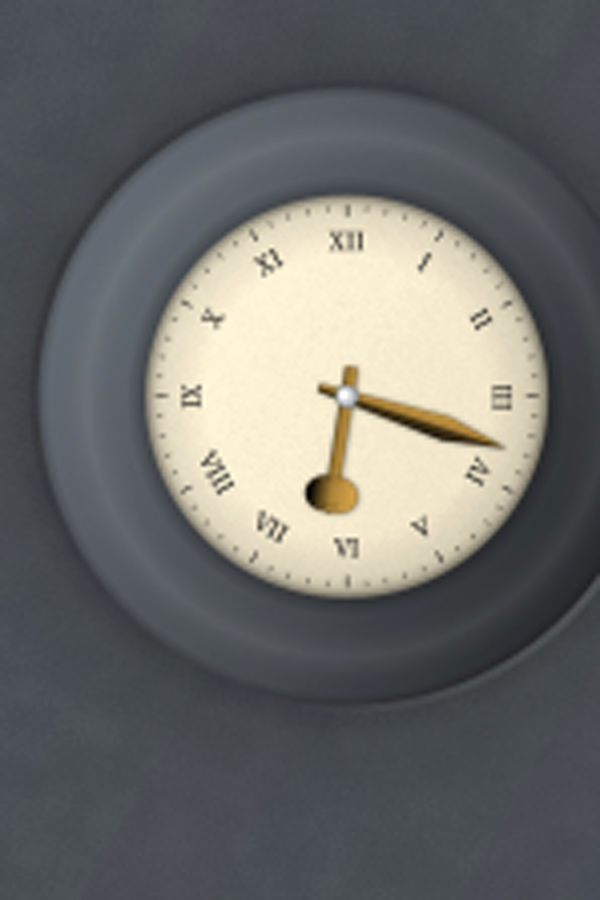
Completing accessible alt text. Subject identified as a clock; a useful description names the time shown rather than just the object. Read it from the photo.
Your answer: 6:18
